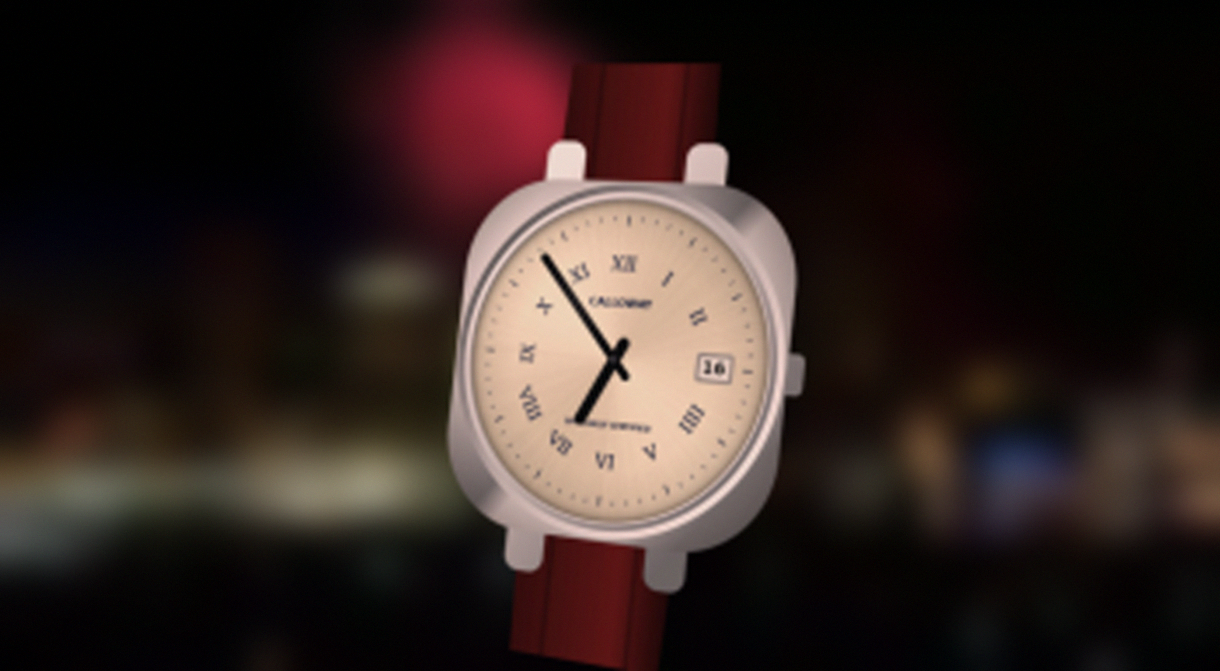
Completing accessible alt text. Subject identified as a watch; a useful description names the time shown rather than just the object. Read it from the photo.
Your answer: 6:53
